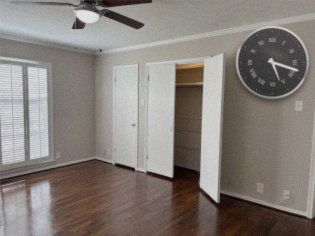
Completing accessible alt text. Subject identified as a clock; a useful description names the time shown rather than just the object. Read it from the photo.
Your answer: 5:18
